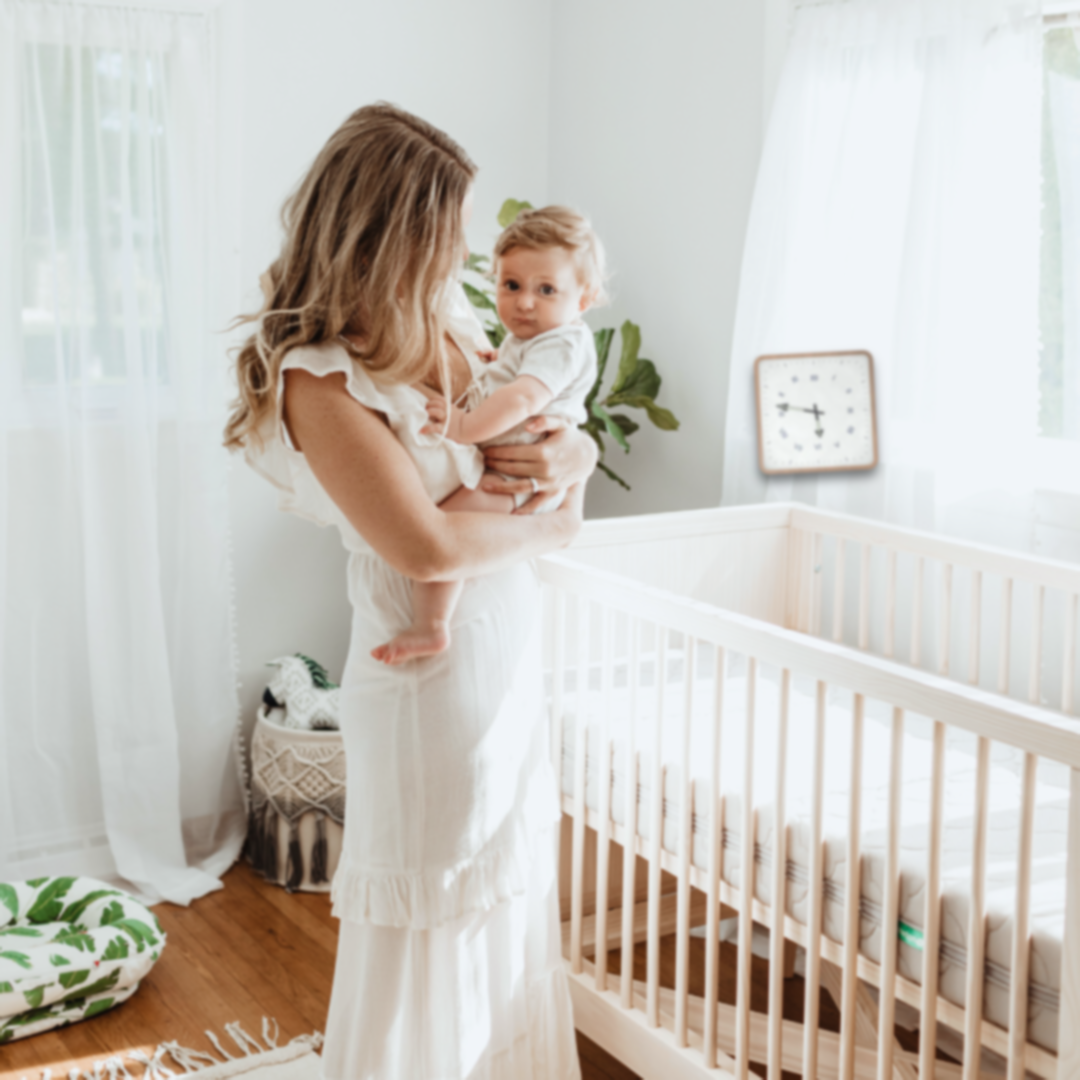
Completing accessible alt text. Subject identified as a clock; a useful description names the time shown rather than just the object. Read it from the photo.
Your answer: 5:47
